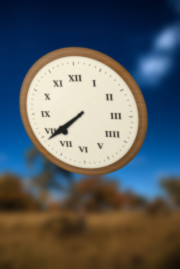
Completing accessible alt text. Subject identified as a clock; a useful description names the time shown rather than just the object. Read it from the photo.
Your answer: 7:39
